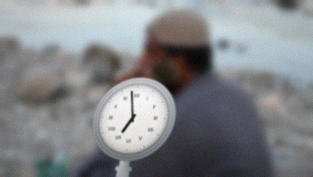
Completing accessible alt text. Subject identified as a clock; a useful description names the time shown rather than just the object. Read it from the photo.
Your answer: 6:58
